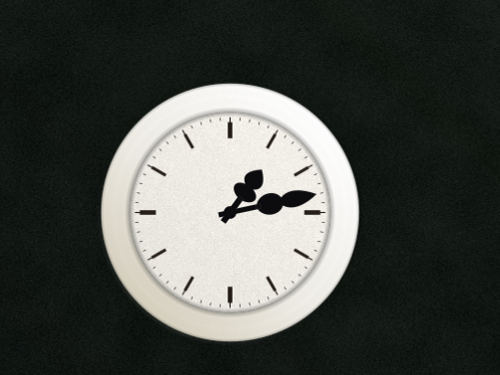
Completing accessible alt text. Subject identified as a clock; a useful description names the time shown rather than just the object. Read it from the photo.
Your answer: 1:13
